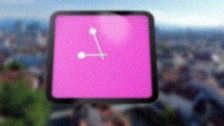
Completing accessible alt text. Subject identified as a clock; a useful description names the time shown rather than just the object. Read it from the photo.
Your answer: 8:57
